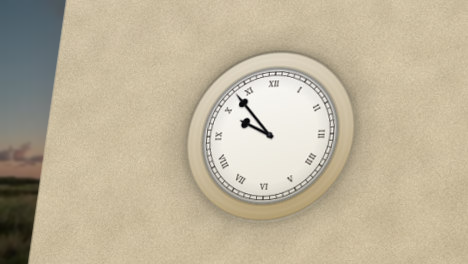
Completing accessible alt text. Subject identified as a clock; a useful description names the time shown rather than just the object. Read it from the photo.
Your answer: 9:53
